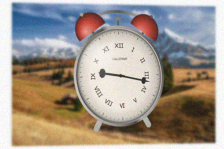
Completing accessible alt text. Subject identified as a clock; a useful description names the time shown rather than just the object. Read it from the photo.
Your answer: 9:17
